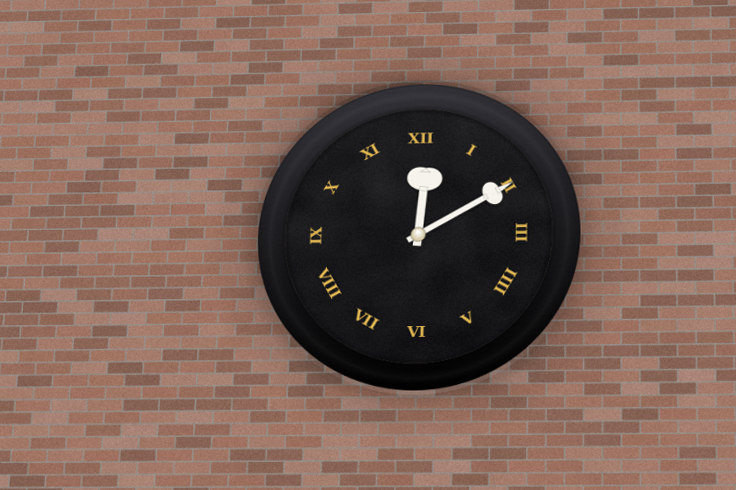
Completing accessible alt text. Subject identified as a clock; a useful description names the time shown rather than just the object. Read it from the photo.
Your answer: 12:10
